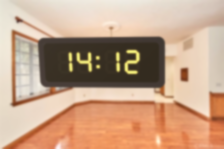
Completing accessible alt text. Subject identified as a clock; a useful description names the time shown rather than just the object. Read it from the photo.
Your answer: 14:12
